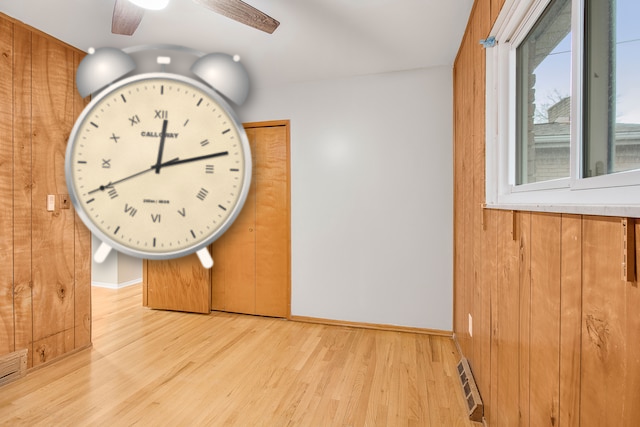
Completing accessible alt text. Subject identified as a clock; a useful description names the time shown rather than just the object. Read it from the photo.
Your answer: 12:12:41
